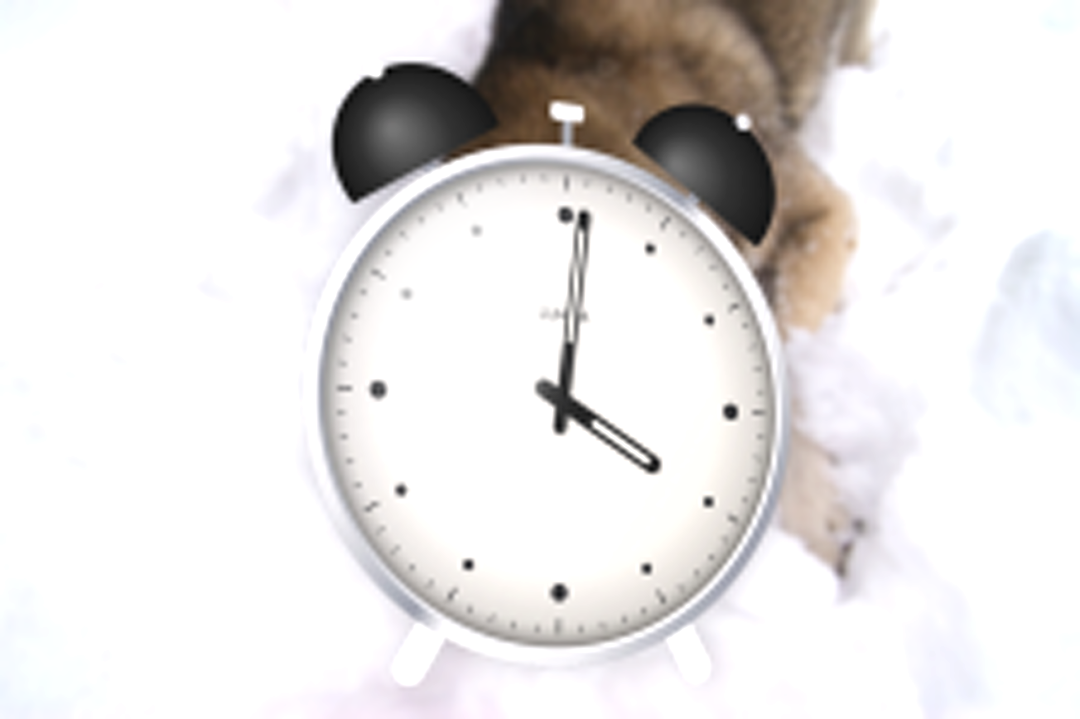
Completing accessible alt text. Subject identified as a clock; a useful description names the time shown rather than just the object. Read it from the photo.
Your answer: 4:01
